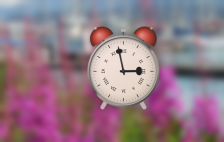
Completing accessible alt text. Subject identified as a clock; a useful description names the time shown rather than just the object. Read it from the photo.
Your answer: 2:58
